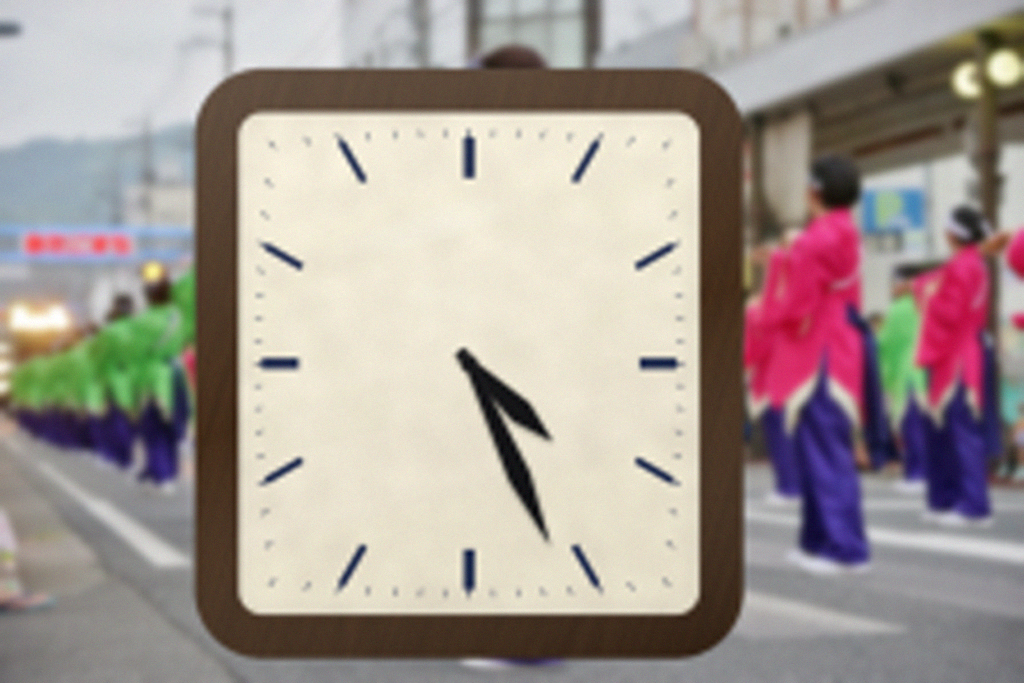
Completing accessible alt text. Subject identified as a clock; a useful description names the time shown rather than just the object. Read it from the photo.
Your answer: 4:26
